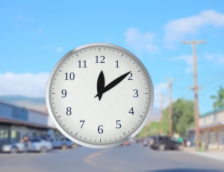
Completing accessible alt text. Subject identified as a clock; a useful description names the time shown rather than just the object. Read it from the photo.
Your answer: 12:09
